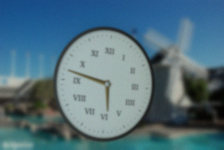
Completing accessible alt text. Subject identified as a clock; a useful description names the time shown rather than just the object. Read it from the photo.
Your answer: 5:47
